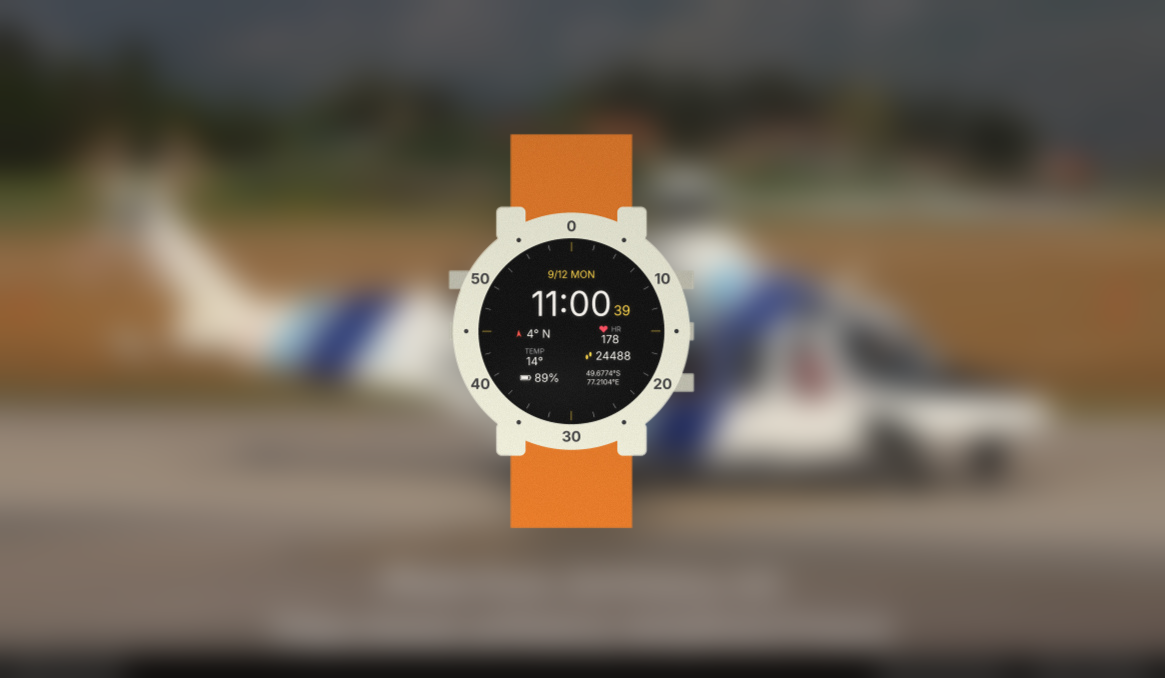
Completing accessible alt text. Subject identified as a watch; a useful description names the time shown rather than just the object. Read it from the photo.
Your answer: 11:00:39
